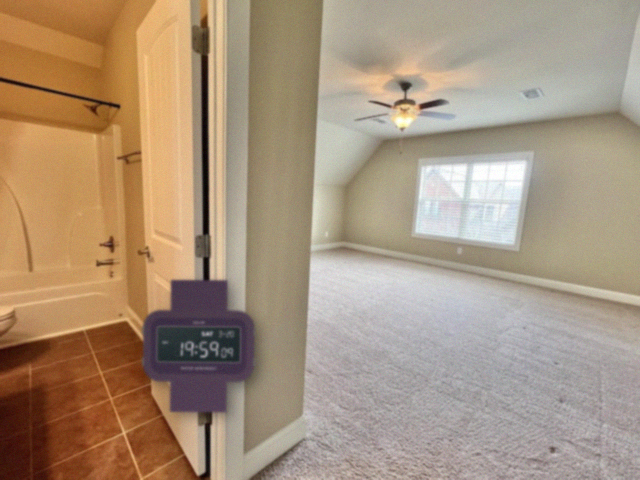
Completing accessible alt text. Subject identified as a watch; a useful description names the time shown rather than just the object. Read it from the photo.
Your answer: 19:59
